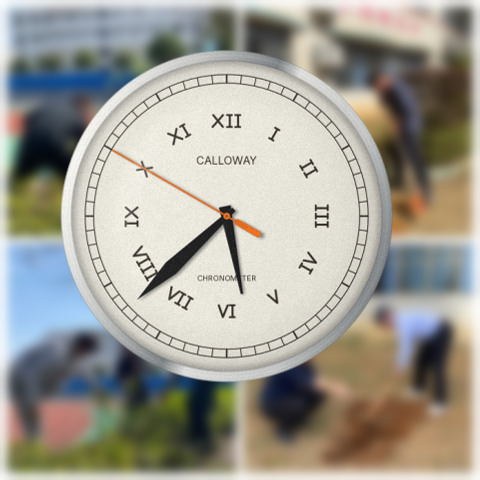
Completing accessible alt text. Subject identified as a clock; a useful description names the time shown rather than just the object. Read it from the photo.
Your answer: 5:37:50
